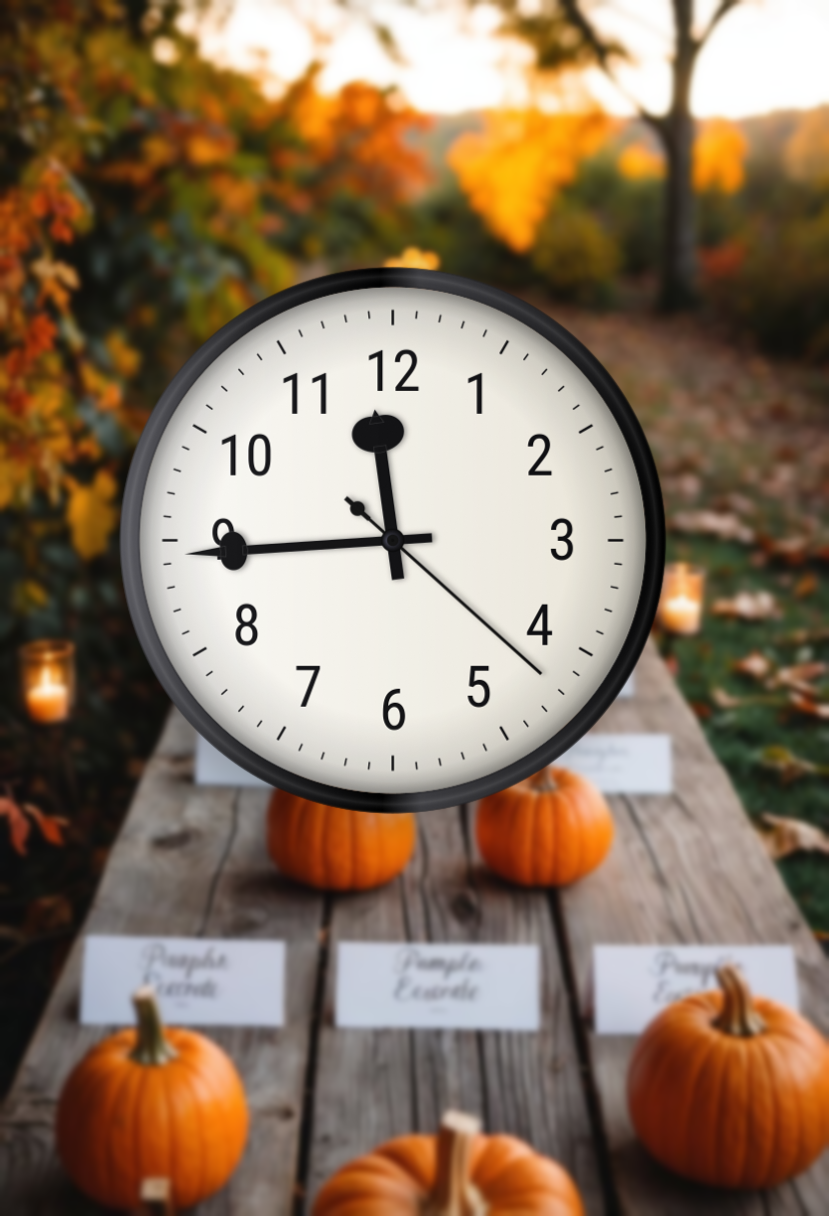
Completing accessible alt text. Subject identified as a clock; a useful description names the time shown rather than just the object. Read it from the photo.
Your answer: 11:44:22
